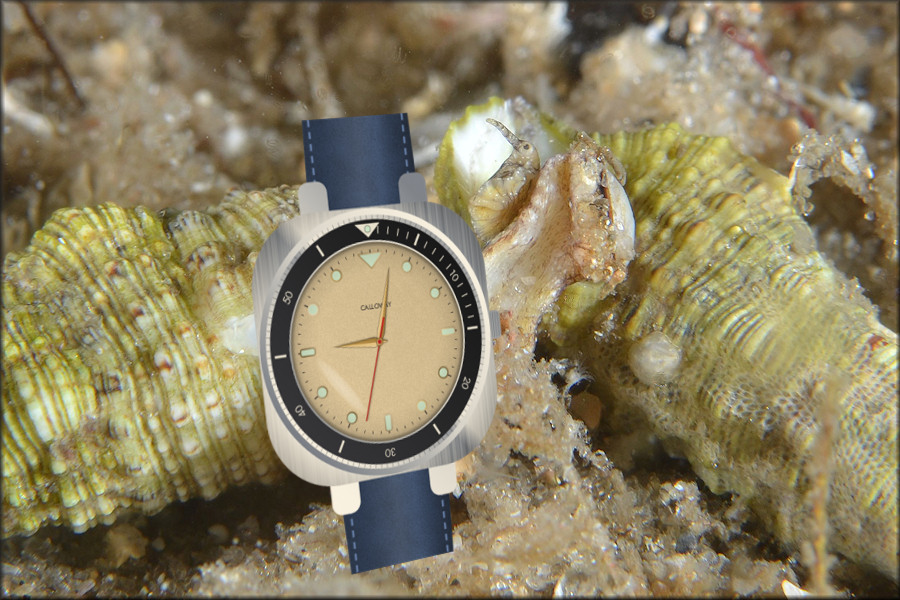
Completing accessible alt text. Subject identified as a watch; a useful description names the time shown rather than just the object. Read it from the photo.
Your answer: 9:02:33
